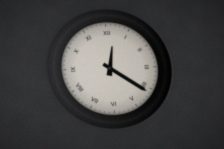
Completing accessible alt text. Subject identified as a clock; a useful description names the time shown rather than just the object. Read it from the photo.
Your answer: 12:21
